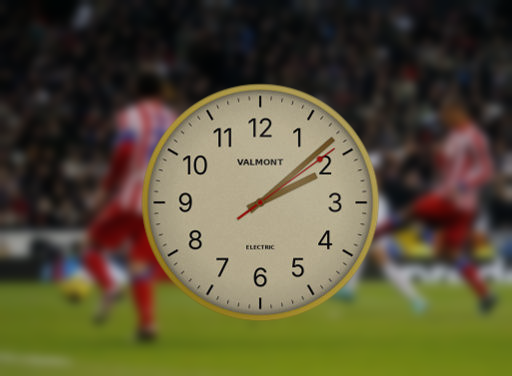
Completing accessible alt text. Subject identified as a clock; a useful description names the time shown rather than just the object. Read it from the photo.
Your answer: 2:08:09
